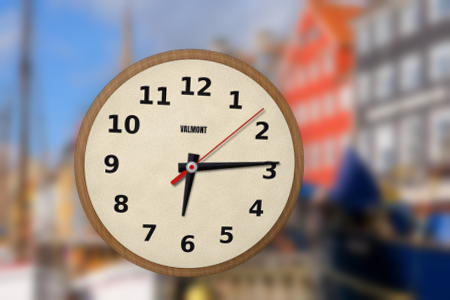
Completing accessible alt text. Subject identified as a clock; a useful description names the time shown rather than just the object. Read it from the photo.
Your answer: 6:14:08
